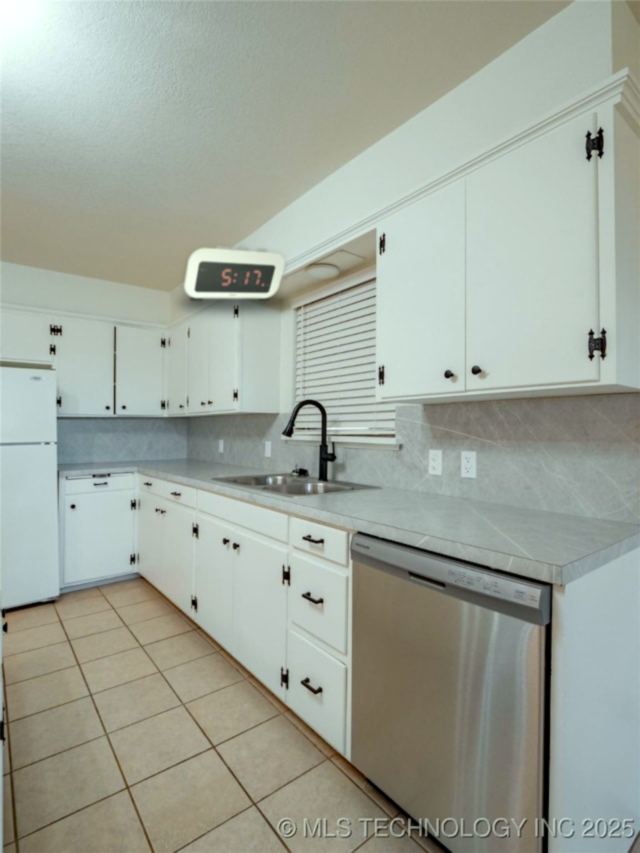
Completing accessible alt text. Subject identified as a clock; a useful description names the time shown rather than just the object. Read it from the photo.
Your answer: 5:17
